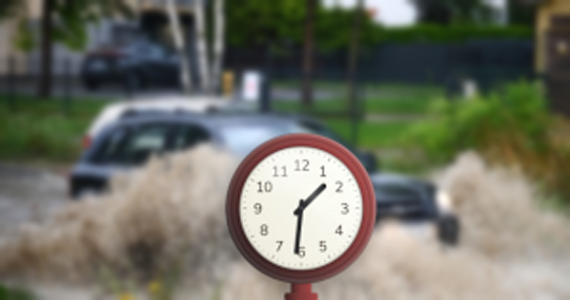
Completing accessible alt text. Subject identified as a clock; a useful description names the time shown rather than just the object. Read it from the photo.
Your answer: 1:31
